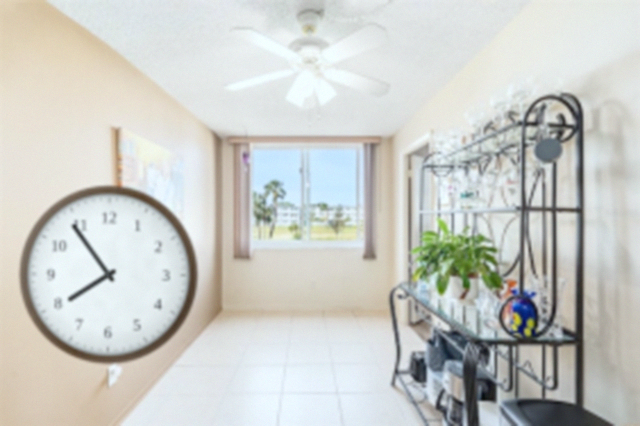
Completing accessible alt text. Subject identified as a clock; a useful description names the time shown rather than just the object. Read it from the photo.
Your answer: 7:54
